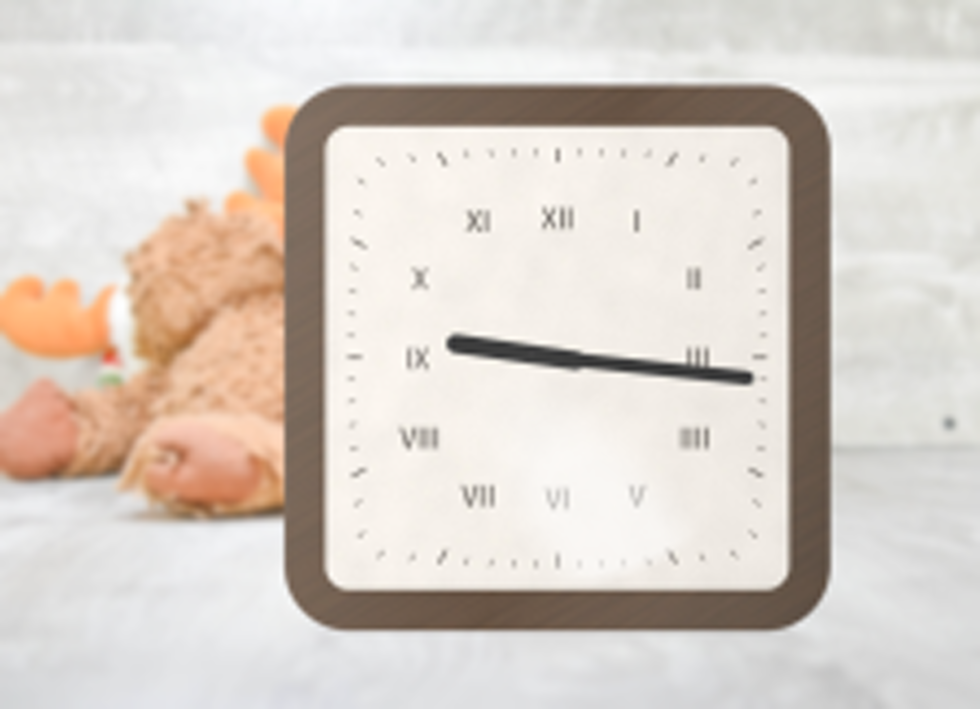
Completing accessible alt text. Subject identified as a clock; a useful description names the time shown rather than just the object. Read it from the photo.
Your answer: 9:16
